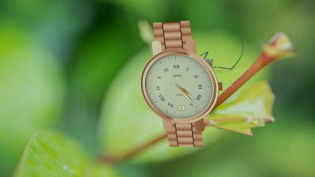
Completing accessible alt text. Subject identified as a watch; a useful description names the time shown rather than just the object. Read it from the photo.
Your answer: 4:24
